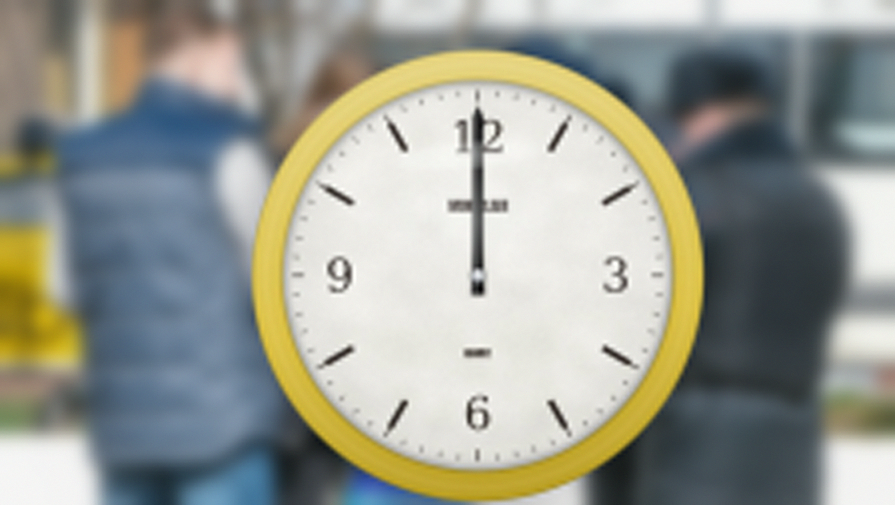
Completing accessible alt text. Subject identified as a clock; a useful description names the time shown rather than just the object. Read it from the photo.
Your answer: 12:00
